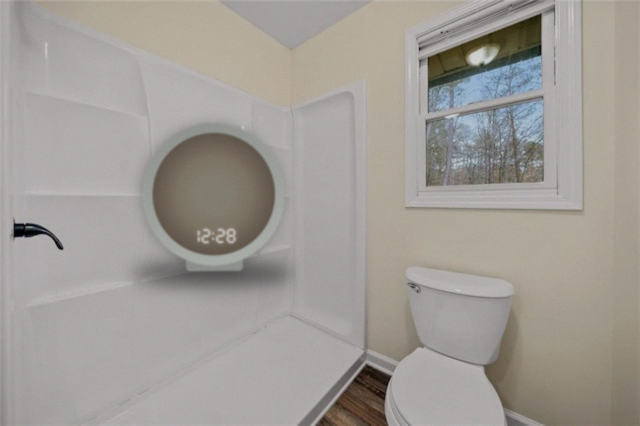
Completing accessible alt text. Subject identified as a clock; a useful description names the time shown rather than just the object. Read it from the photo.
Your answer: 12:28
